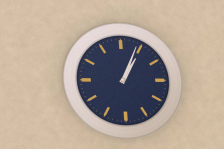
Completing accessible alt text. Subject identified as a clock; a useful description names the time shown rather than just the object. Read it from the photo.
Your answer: 1:04
